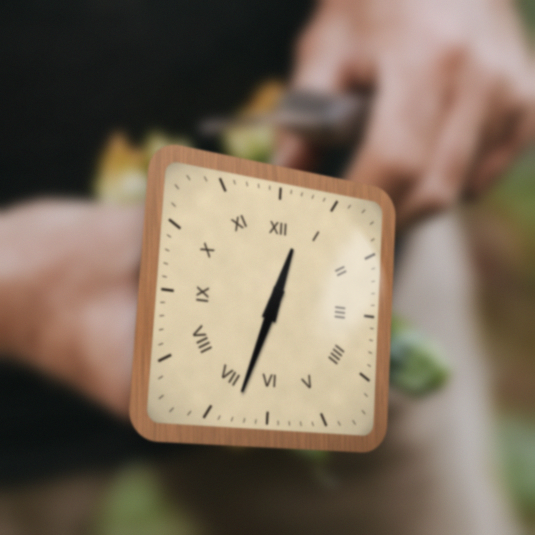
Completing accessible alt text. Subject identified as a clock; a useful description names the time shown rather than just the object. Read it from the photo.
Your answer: 12:33
